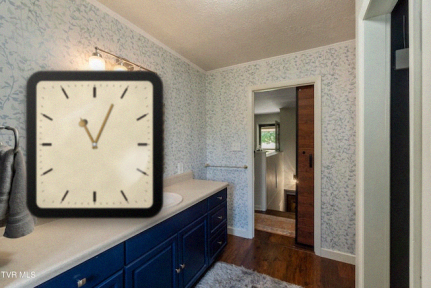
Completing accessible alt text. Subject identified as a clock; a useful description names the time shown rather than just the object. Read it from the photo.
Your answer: 11:04
